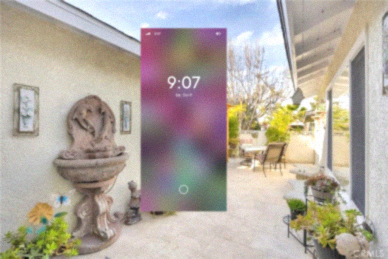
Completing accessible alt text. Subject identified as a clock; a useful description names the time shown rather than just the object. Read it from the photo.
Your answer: 9:07
